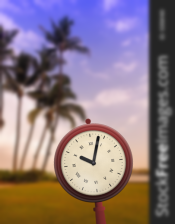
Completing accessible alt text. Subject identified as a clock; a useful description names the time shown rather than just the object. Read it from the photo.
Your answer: 10:03
